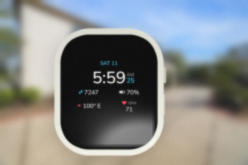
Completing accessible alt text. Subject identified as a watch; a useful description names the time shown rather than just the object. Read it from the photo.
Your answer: 5:59
